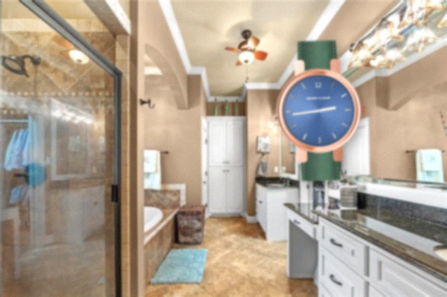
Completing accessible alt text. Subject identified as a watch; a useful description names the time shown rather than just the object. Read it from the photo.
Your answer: 2:44
